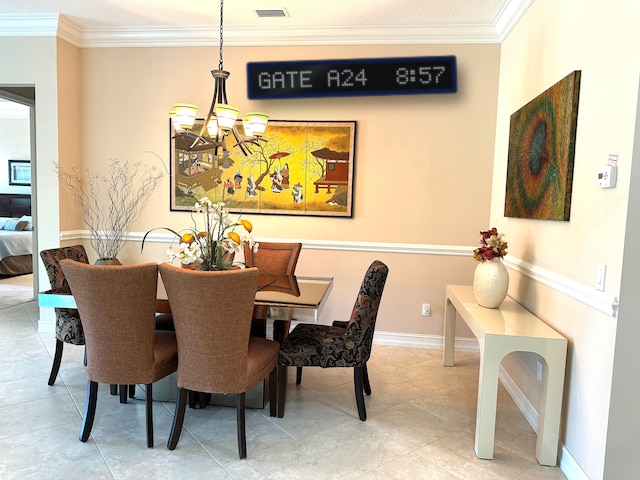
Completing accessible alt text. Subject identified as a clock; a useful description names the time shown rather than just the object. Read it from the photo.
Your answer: 8:57
